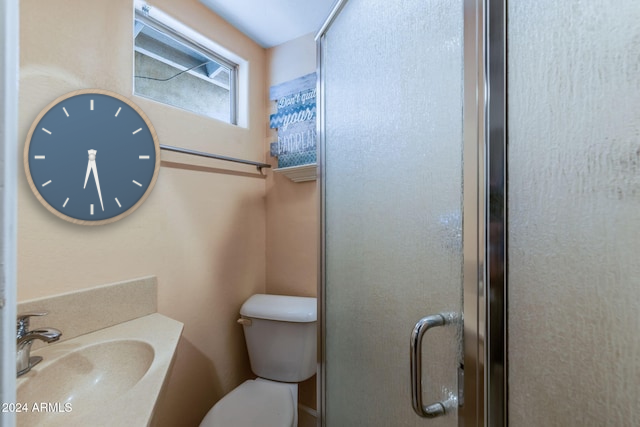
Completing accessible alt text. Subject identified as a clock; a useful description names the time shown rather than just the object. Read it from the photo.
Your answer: 6:28
